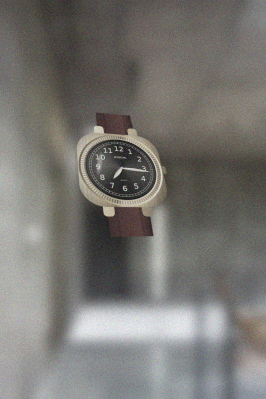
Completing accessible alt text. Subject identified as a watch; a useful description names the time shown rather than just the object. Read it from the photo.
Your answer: 7:16
